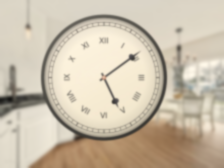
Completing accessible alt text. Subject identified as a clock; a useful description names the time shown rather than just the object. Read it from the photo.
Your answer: 5:09
